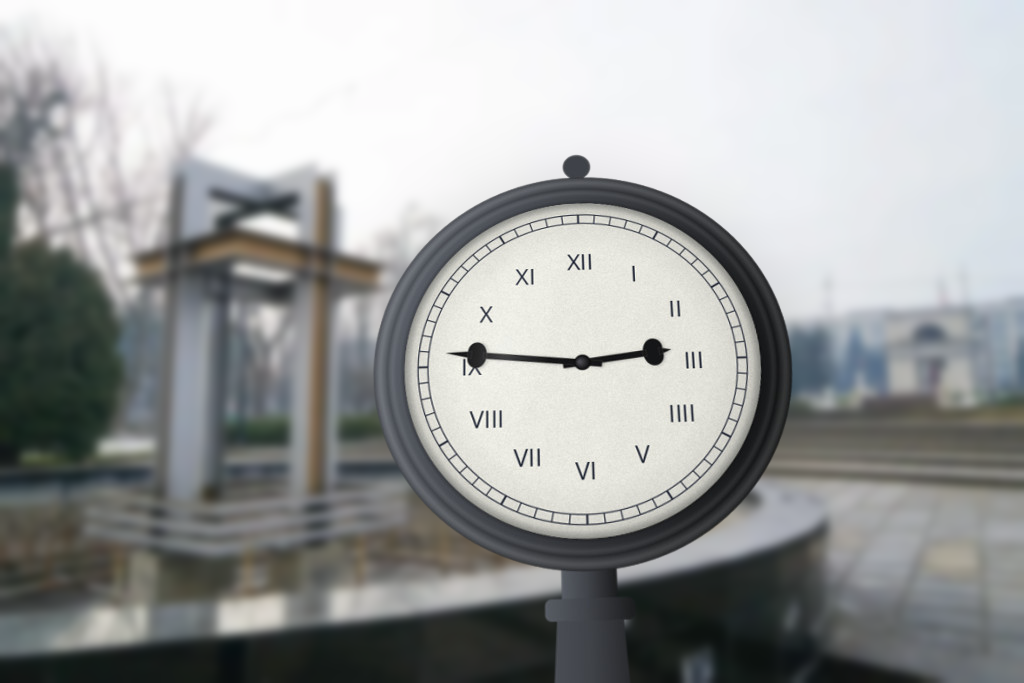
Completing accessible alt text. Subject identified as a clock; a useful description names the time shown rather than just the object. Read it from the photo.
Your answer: 2:46
